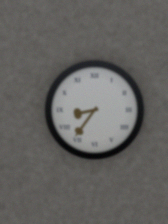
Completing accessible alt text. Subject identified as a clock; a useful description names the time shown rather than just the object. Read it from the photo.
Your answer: 8:36
